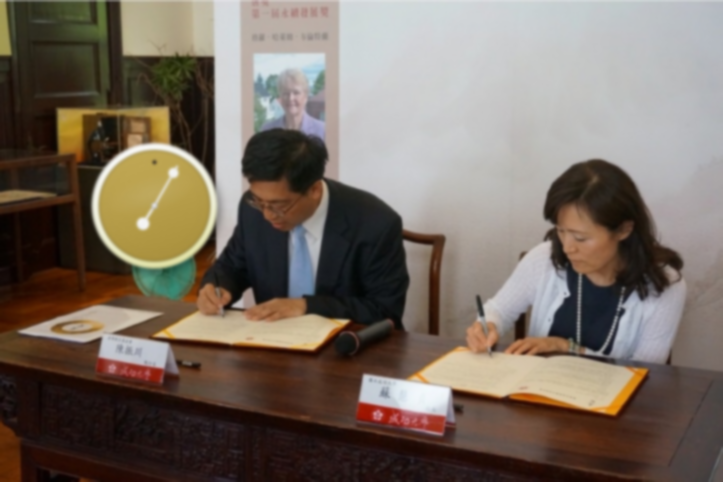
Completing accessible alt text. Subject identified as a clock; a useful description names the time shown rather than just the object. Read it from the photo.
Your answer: 7:05
